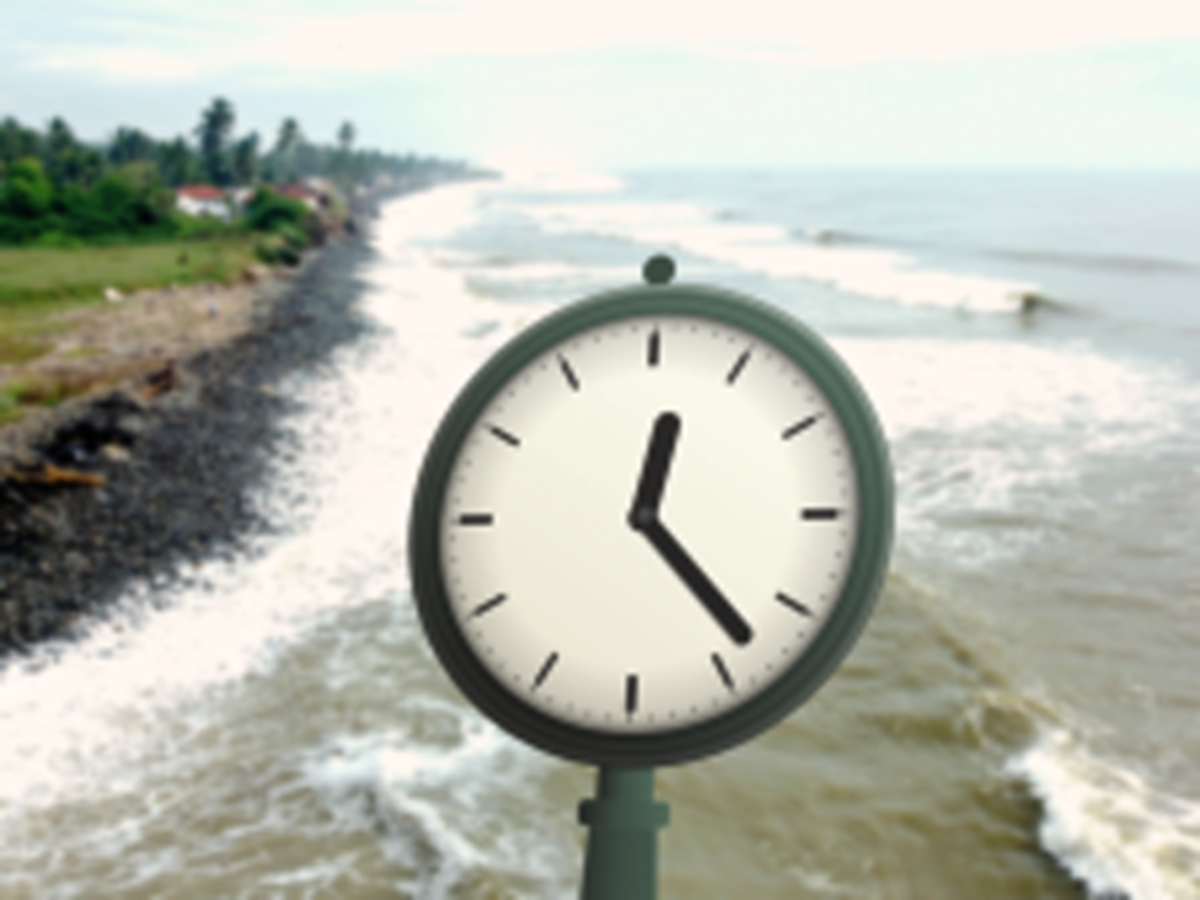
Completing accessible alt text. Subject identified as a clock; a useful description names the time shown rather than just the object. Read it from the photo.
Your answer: 12:23
